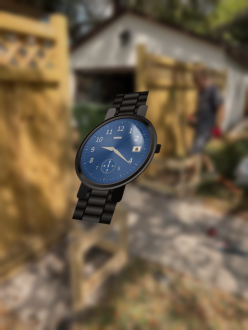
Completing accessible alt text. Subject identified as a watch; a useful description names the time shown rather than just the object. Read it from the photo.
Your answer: 9:21
